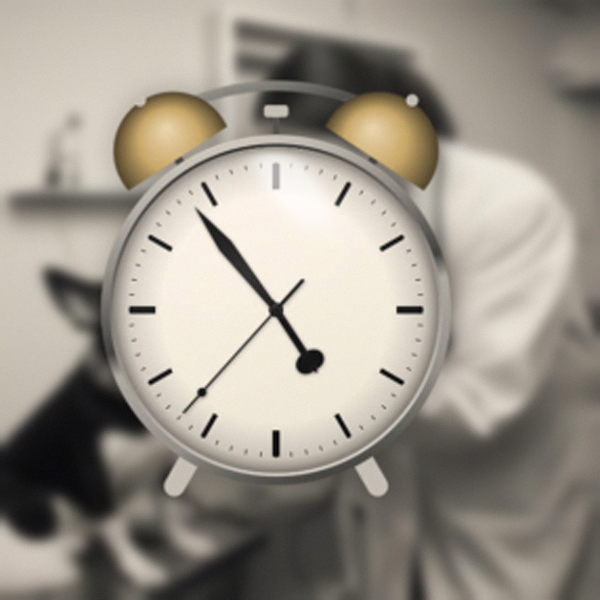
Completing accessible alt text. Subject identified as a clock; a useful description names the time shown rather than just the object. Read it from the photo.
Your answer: 4:53:37
